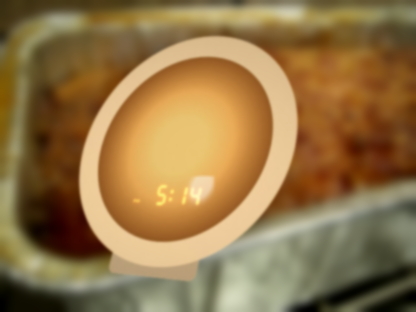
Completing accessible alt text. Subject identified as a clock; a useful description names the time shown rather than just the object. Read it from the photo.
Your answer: 5:14
